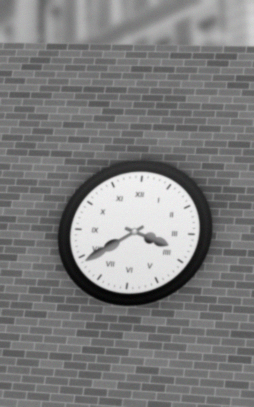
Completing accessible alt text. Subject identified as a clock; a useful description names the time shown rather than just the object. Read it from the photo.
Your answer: 3:39
